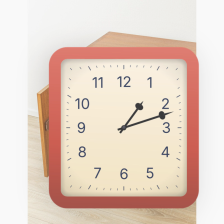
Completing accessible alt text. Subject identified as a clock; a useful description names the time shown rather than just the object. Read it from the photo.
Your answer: 1:12
